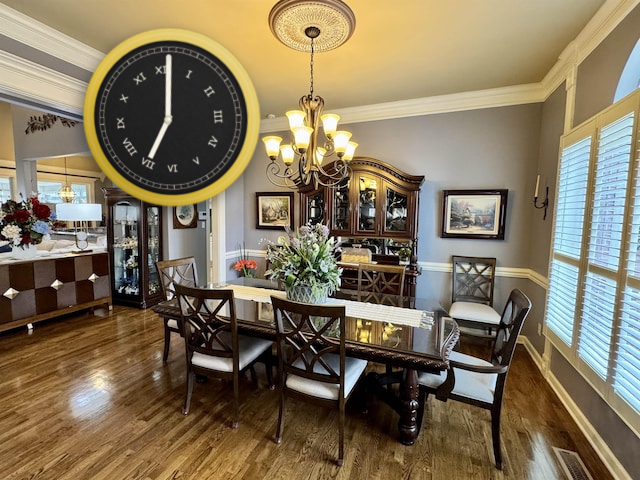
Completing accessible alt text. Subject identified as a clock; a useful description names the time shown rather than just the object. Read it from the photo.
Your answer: 7:01
